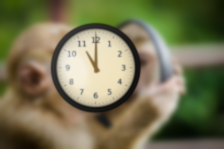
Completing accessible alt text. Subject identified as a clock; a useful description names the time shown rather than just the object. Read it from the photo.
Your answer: 11:00
